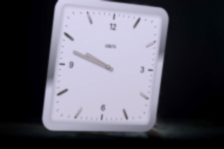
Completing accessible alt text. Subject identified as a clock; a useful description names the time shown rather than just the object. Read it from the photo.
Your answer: 9:48
